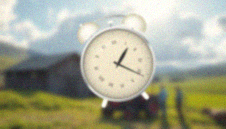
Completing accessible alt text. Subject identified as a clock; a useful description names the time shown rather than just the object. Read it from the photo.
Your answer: 1:21
